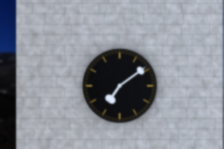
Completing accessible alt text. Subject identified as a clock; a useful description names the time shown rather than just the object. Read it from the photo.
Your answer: 7:09
